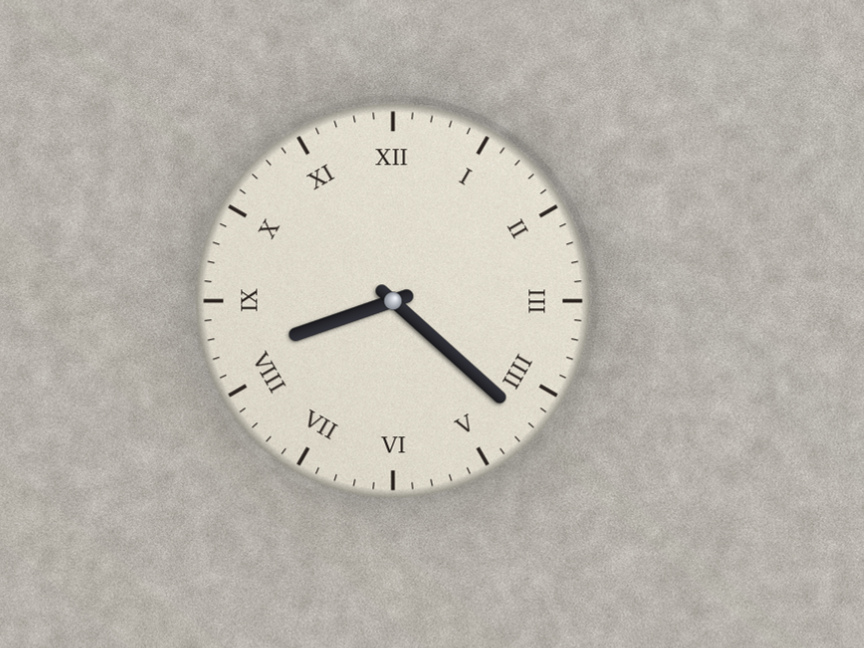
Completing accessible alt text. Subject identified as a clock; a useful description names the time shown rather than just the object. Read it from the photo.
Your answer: 8:22
